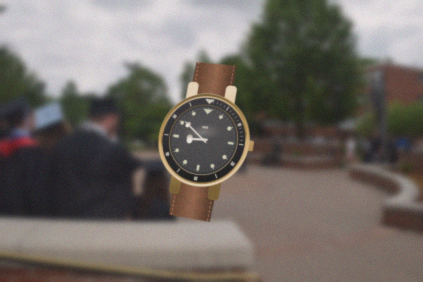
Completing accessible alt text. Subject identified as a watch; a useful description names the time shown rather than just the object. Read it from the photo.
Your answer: 8:51
